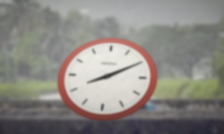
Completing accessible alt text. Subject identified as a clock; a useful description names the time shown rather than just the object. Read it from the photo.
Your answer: 8:10
